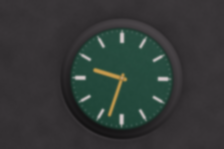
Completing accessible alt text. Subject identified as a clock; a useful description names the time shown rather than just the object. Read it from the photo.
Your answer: 9:33
